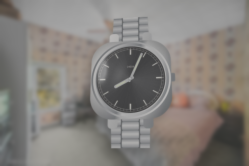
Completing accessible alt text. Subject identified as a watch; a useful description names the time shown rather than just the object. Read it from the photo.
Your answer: 8:04
